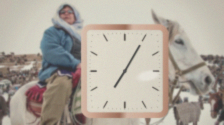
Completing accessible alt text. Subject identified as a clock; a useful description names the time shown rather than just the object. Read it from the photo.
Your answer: 7:05
